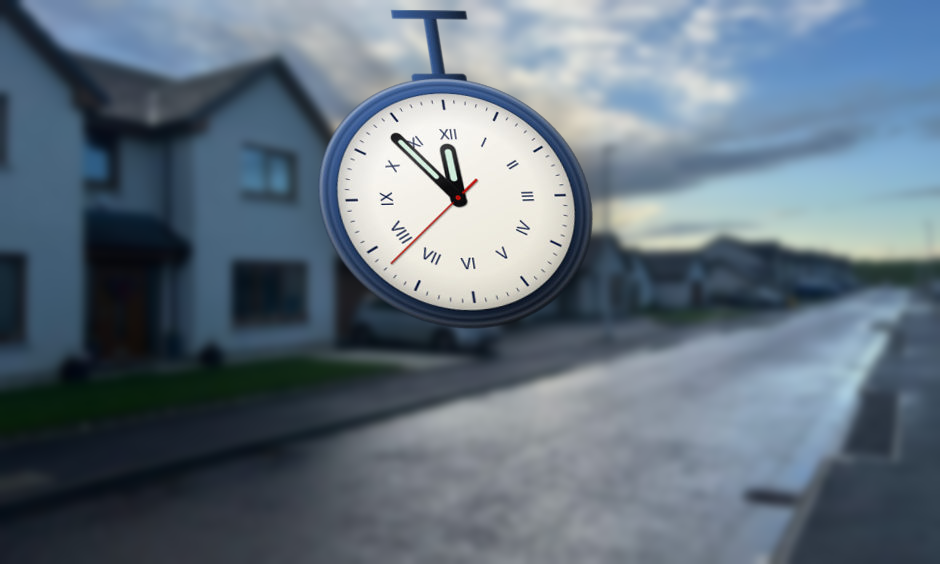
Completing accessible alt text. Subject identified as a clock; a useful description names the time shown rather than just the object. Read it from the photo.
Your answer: 11:53:38
